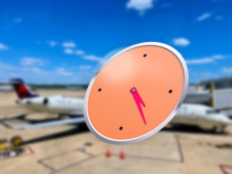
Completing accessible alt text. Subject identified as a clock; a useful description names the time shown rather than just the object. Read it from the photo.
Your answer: 4:24
